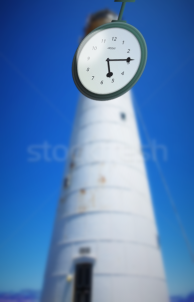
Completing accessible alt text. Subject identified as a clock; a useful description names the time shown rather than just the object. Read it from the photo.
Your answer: 5:14
